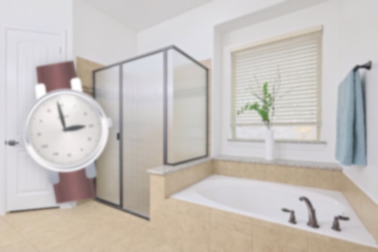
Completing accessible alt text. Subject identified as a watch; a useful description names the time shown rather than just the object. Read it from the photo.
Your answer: 2:59
